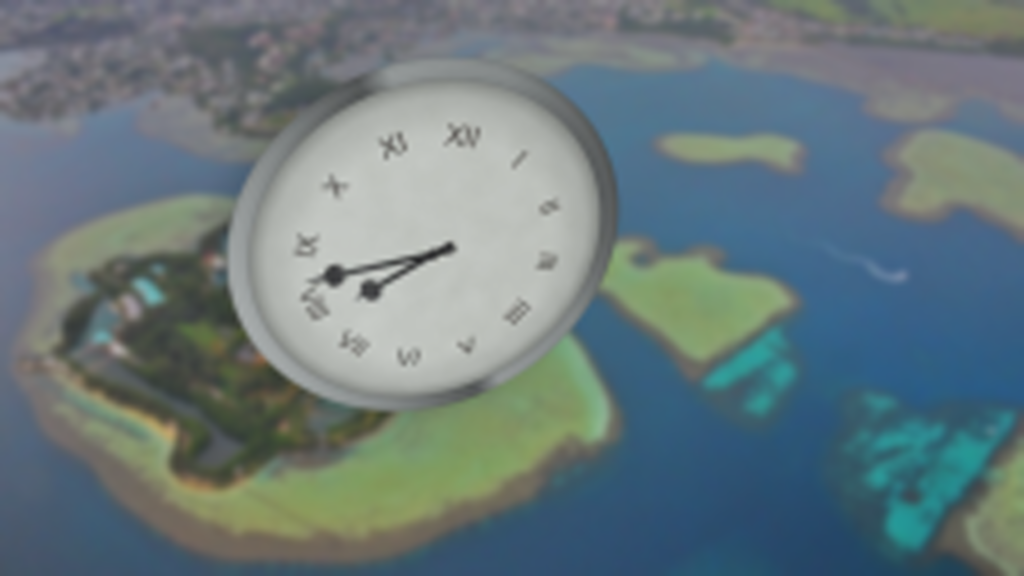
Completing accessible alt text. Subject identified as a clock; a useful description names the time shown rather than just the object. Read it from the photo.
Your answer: 7:42
